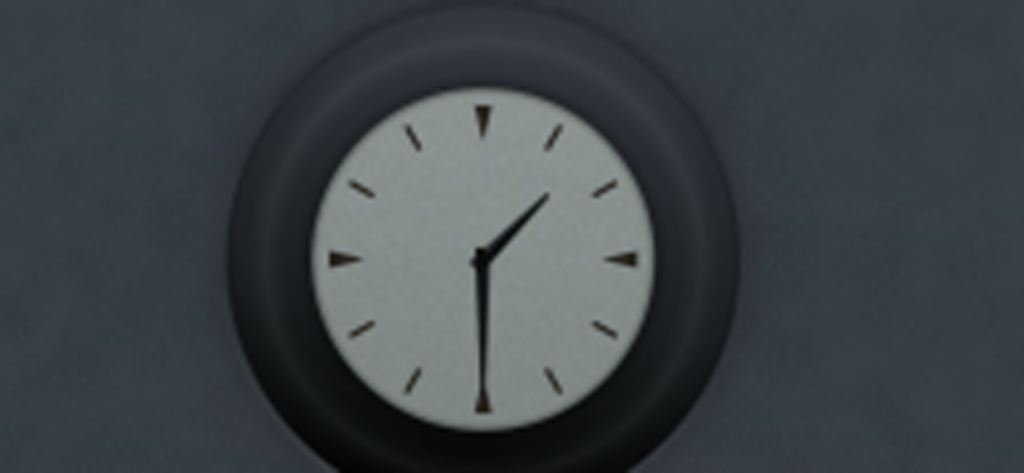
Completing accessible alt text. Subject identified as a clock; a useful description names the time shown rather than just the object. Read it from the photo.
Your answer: 1:30
